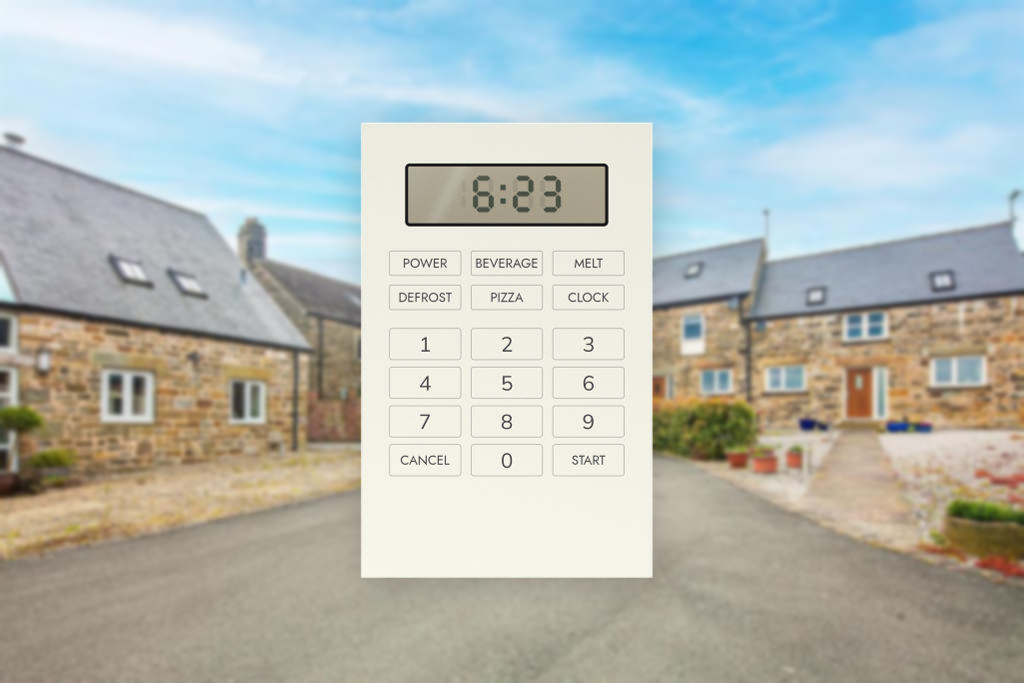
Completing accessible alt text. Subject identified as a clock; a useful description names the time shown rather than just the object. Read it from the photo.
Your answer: 6:23
